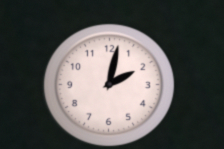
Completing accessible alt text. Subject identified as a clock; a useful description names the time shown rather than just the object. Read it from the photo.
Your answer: 2:02
